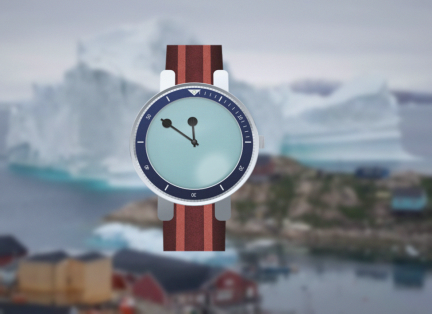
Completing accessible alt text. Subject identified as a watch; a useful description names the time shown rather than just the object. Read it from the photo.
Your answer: 11:51
